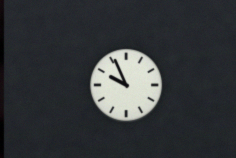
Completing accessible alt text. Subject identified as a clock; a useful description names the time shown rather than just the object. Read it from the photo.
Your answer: 9:56
